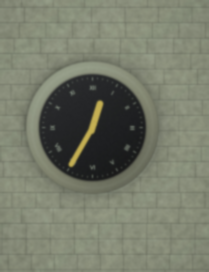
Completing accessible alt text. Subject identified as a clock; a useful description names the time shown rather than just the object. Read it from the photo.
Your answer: 12:35
